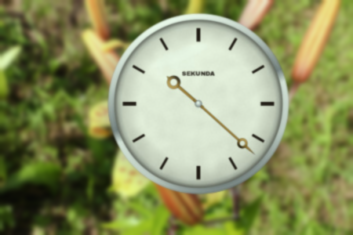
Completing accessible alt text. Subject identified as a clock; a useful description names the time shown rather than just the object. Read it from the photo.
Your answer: 10:22
